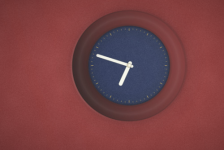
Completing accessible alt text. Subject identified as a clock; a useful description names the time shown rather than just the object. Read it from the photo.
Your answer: 6:48
